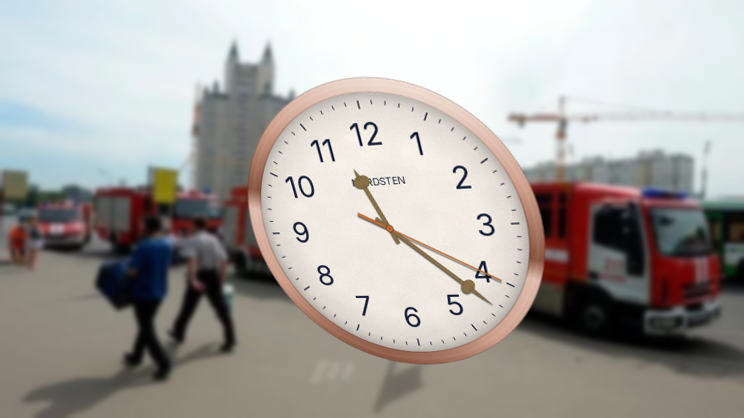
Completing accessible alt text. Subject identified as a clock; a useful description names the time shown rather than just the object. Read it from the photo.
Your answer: 11:22:20
